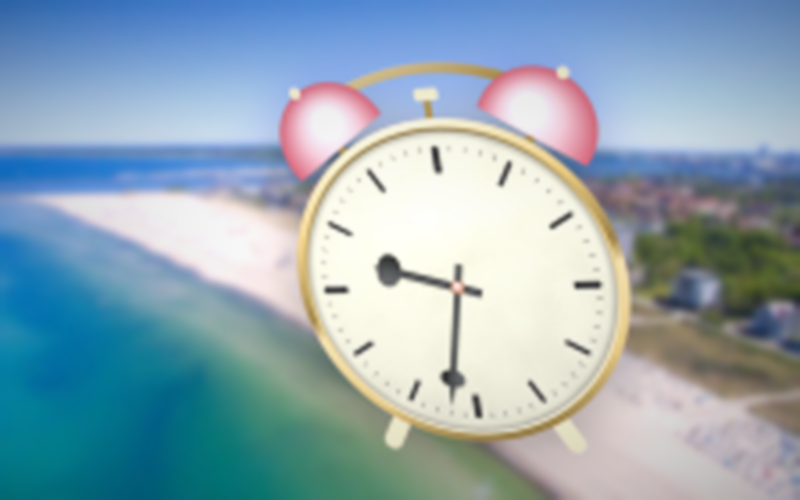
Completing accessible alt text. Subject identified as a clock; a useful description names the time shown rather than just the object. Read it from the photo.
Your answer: 9:32
